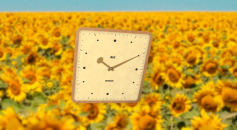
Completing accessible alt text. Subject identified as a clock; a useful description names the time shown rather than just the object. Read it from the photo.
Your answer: 10:10
